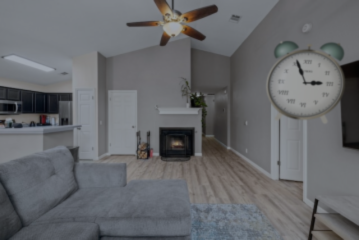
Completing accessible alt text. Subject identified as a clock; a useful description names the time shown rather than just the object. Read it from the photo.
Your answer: 2:56
